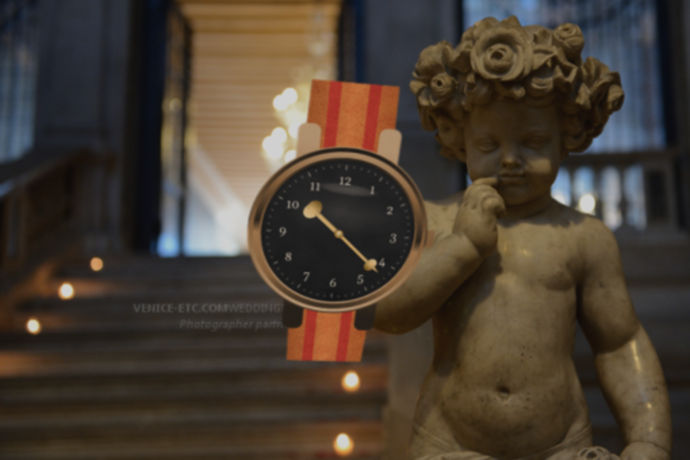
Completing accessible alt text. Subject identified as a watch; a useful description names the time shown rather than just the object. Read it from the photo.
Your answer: 10:22
